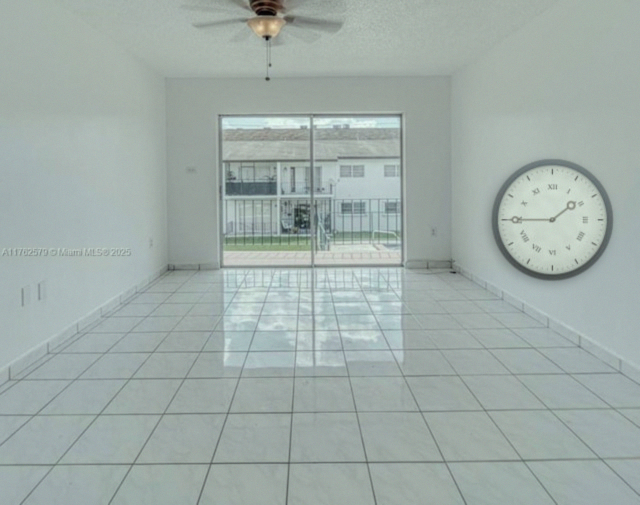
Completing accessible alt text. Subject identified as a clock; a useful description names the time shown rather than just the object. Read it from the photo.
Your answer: 1:45
